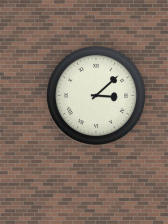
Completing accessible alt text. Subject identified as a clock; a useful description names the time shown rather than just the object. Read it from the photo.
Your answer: 3:08
